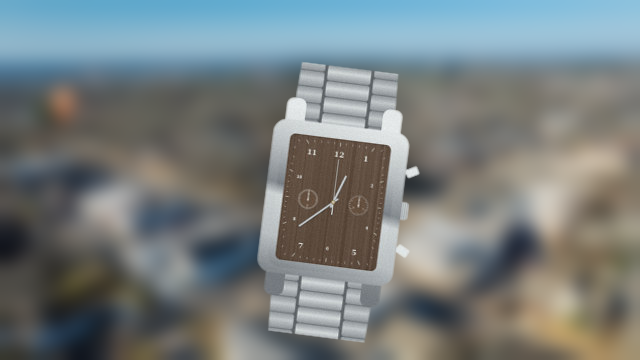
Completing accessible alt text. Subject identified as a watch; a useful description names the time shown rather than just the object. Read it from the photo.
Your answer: 12:38
